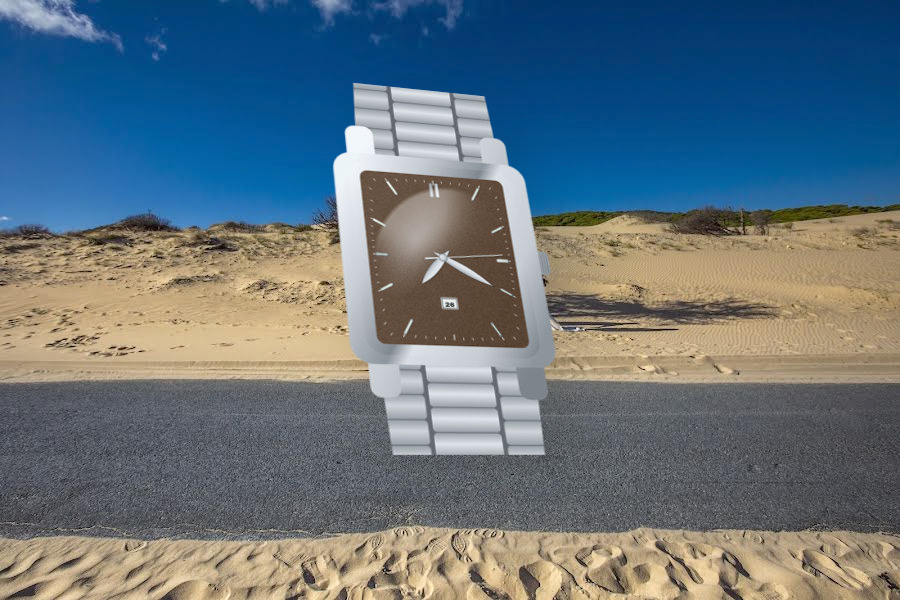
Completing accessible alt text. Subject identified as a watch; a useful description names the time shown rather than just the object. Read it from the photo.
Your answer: 7:20:14
